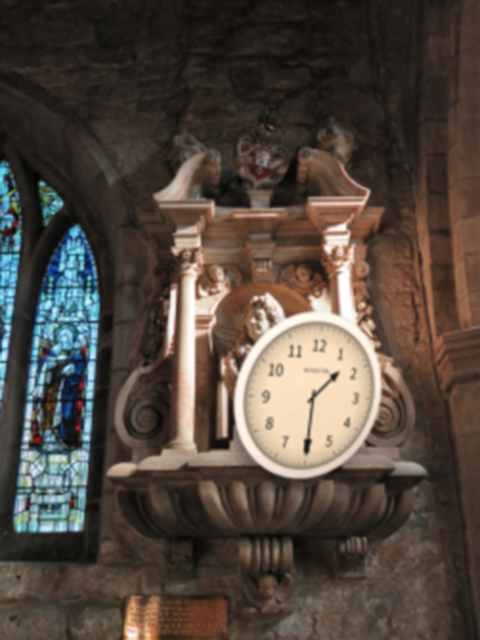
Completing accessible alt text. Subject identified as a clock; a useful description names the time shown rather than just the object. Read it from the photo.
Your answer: 1:30
